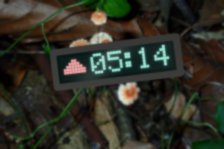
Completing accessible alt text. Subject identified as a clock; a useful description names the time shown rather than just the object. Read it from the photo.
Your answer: 5:14
